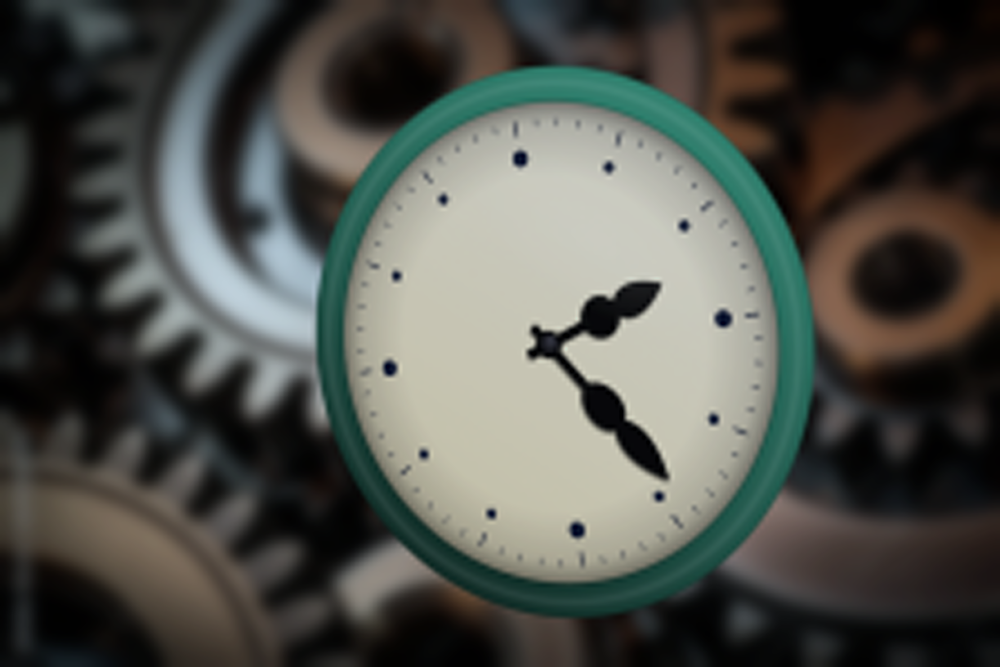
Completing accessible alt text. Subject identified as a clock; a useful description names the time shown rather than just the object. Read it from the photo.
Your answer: 2:24
